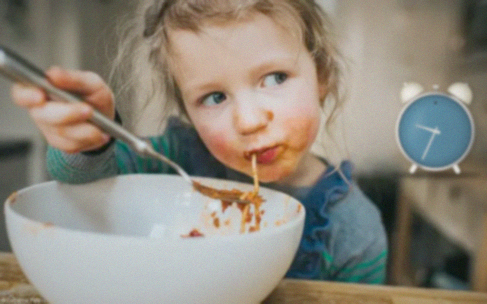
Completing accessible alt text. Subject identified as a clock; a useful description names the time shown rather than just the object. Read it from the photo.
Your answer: 9:34
